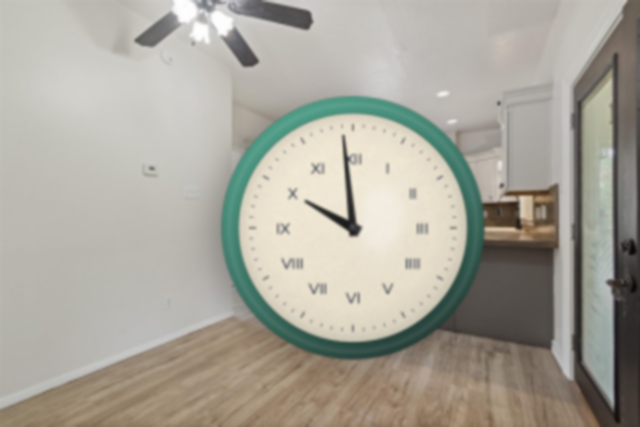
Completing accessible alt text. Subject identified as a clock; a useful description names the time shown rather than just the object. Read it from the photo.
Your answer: 9:59
